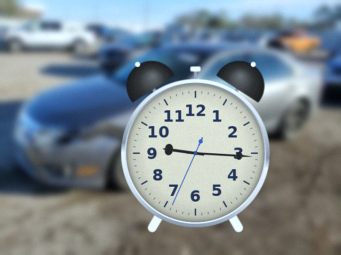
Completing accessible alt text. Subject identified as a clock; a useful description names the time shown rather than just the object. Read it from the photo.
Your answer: 9:15:34
